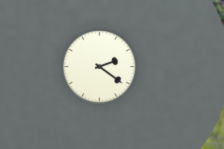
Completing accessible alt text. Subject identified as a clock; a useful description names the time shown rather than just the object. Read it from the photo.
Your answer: 2:21
